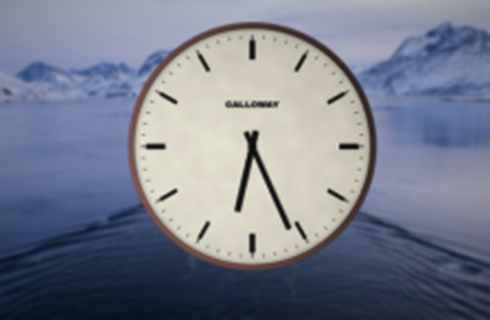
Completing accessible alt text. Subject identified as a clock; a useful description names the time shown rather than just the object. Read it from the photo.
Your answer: 6:26
